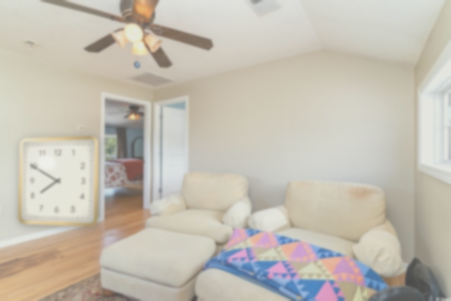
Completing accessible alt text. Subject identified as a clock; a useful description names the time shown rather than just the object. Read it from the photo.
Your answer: 7:50
